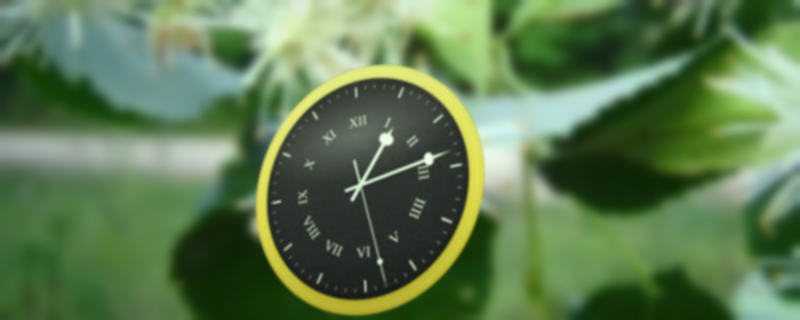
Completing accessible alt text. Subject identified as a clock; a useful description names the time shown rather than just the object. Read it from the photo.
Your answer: 1:13:28
